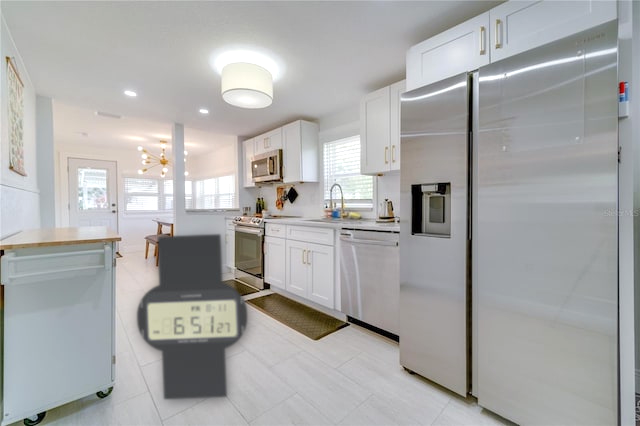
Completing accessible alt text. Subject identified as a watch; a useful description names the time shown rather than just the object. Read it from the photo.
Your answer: 6:51
